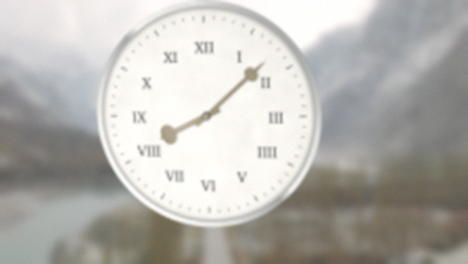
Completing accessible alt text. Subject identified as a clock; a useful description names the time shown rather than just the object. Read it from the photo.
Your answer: 8:08
